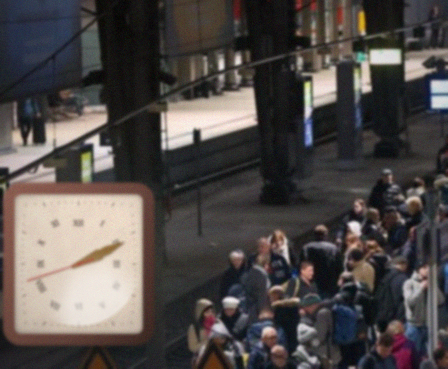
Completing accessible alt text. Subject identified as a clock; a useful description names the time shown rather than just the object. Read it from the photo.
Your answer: 2:10:42
